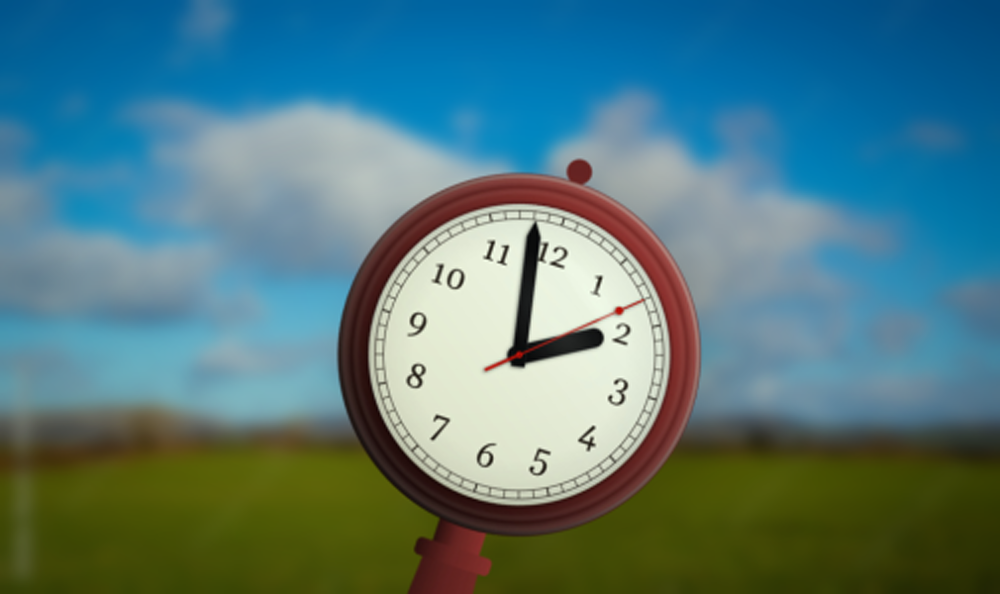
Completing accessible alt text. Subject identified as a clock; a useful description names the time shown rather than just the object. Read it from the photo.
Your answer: 1:58:08
